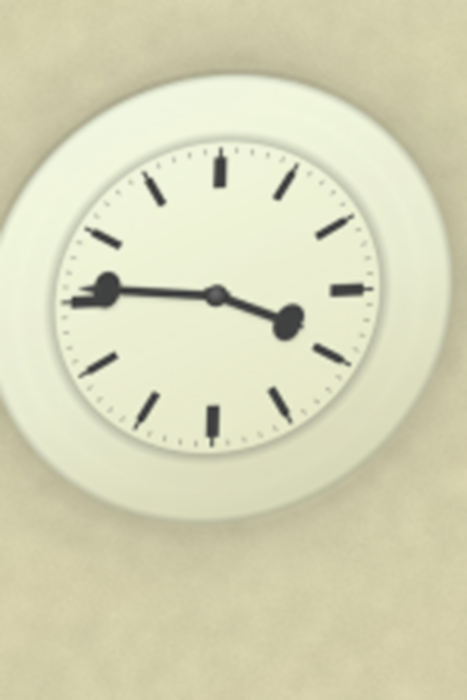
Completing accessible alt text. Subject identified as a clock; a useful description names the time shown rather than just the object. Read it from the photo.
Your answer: 3:46
